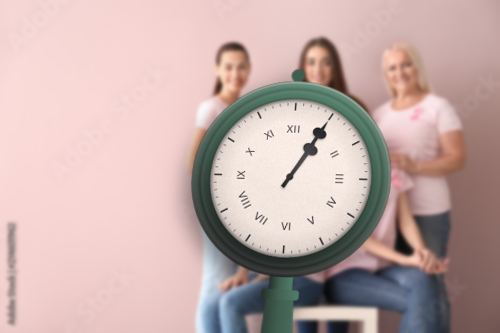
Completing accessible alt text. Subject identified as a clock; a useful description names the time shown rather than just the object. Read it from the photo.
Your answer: 1:05
